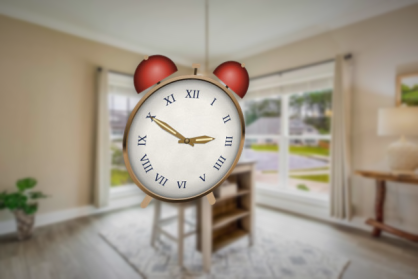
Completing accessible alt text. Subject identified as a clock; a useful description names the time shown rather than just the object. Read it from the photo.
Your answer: 2:50
